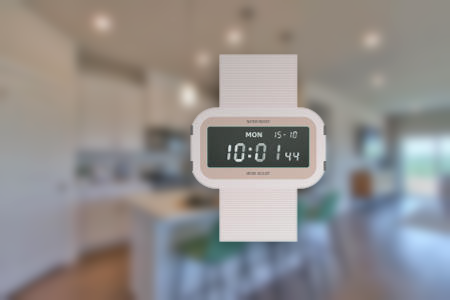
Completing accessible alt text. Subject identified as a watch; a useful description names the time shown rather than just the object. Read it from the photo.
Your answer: 10:01:44
